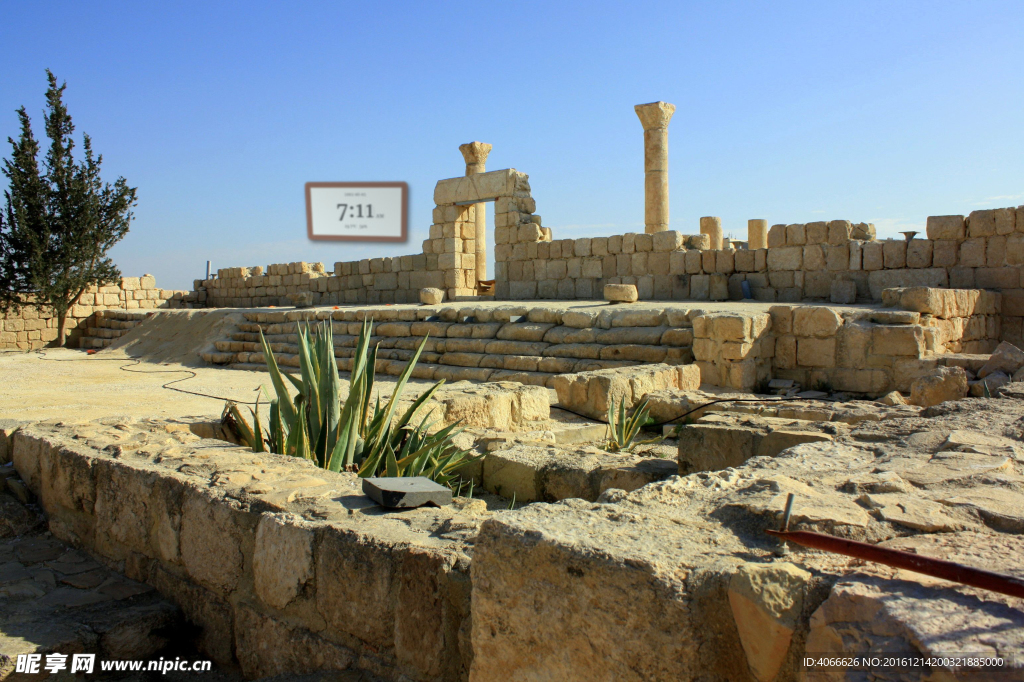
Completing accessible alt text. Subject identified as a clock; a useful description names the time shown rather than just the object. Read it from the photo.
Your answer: 7:11
